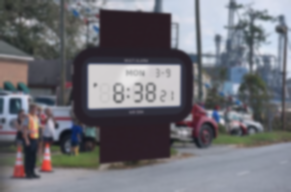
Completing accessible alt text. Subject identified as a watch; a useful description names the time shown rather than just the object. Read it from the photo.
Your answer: 8:38
